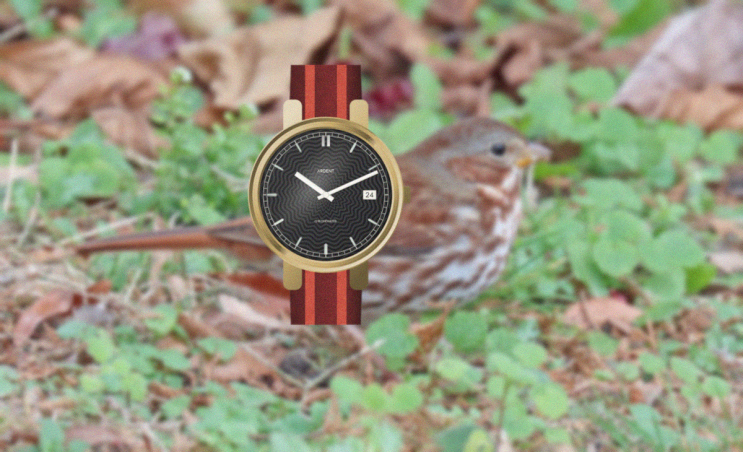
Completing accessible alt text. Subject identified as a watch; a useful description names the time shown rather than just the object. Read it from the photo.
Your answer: 10:11
